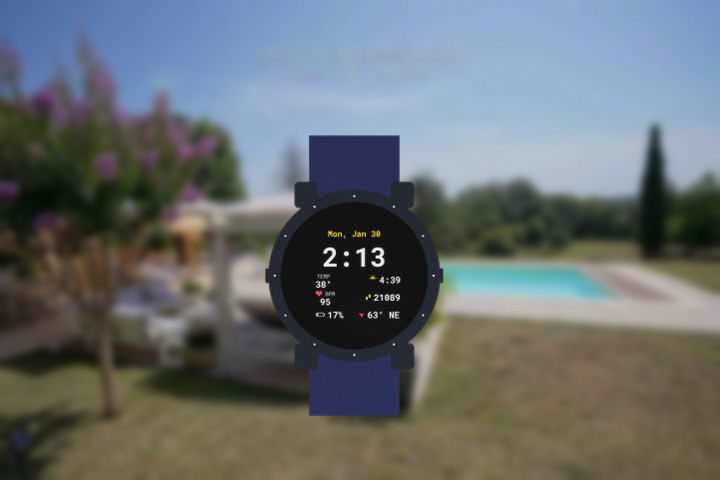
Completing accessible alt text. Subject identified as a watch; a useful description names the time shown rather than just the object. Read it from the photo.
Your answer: 2:13
